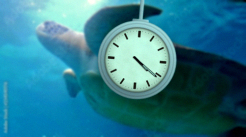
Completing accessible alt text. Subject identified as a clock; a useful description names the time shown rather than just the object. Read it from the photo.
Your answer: 4:21
